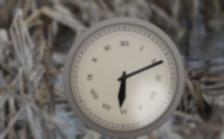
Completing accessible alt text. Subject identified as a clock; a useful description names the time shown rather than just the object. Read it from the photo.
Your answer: 6:11
